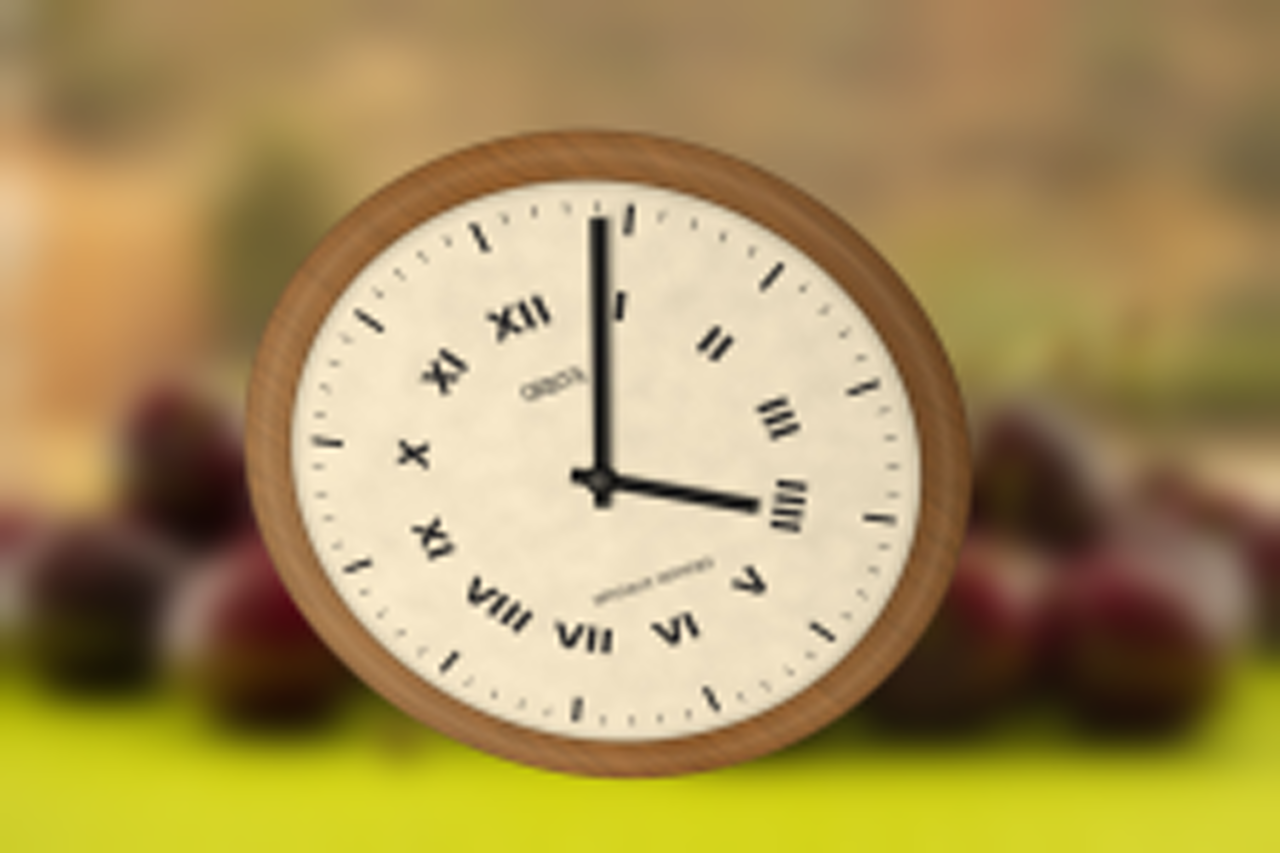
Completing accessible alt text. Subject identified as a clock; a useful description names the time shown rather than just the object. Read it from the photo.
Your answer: 4:04
